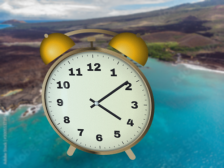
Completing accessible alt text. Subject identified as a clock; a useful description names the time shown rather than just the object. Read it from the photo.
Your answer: 4:09
